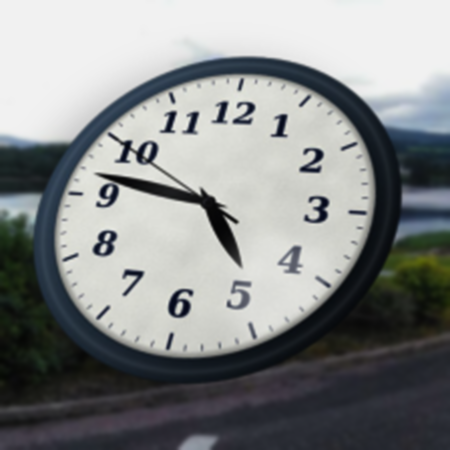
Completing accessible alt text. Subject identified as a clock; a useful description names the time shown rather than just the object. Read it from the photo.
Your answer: 4:46:50
